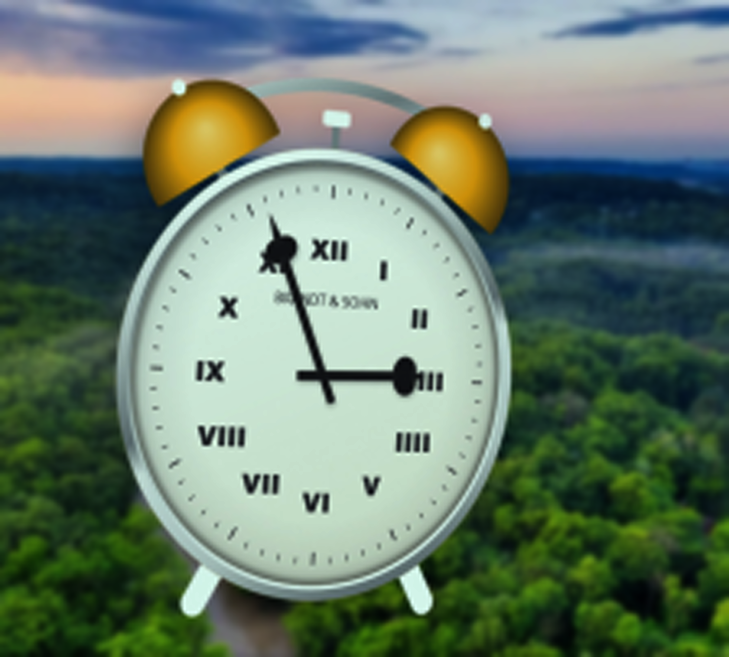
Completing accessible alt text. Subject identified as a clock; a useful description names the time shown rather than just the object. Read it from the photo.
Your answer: 2:56
